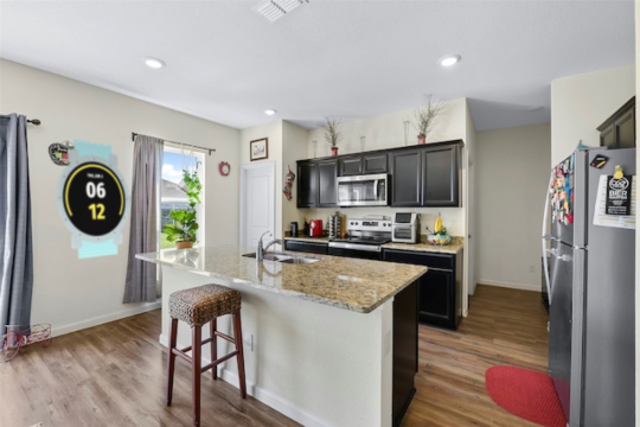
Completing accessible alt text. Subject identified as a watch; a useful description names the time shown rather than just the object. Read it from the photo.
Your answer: 6:12
